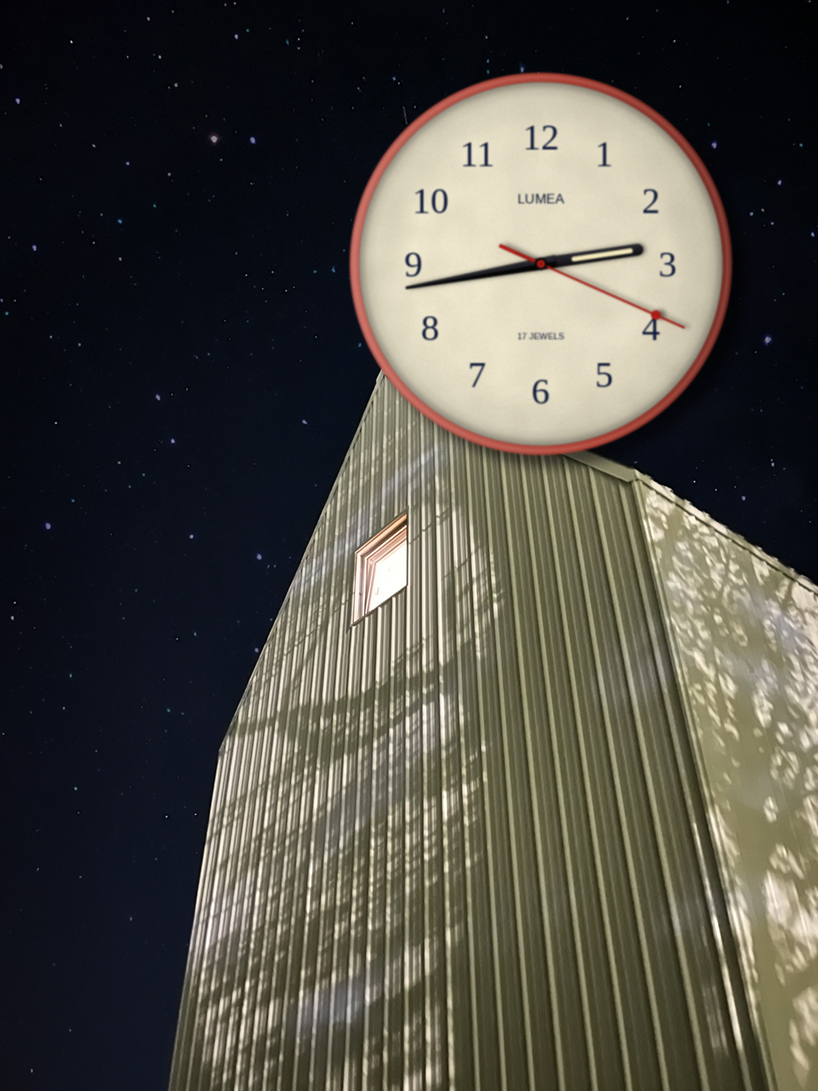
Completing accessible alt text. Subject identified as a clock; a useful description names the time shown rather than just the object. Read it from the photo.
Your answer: 2:43:19
